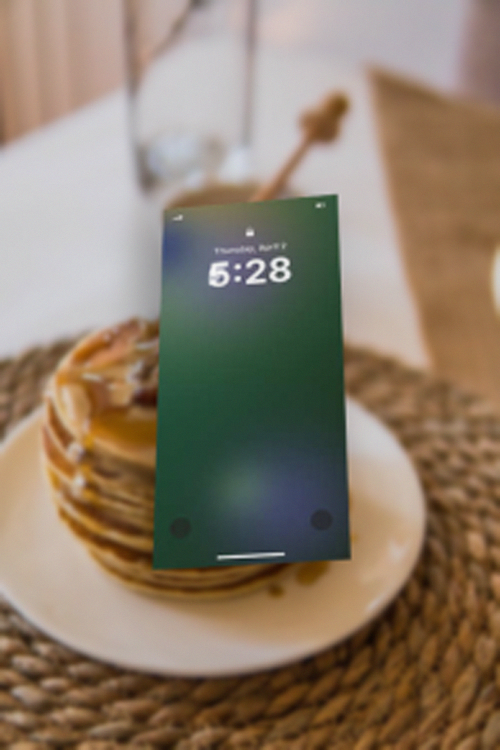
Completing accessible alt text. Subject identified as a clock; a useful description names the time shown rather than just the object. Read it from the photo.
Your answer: 5:28
